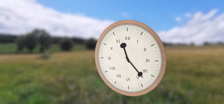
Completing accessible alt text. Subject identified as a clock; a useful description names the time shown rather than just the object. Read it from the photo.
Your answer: 11:23
